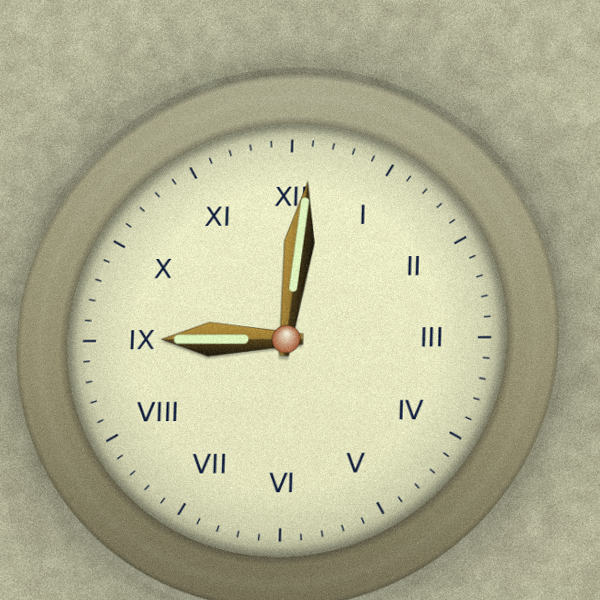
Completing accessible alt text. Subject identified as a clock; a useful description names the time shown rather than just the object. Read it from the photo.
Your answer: 9:01
